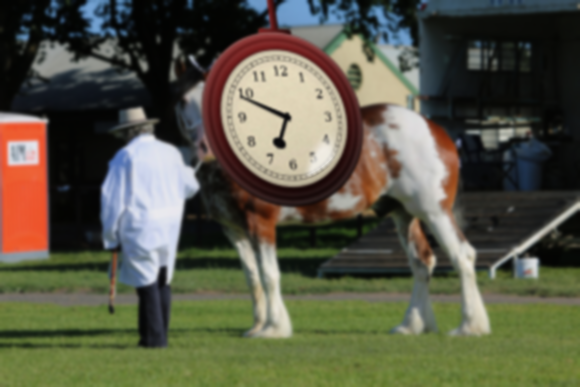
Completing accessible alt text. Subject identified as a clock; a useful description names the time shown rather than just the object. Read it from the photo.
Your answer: 6:49
